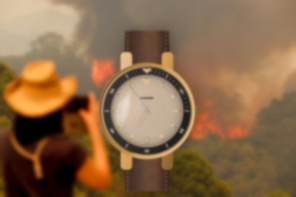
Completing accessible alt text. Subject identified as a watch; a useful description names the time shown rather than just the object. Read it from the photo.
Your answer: 6:54
